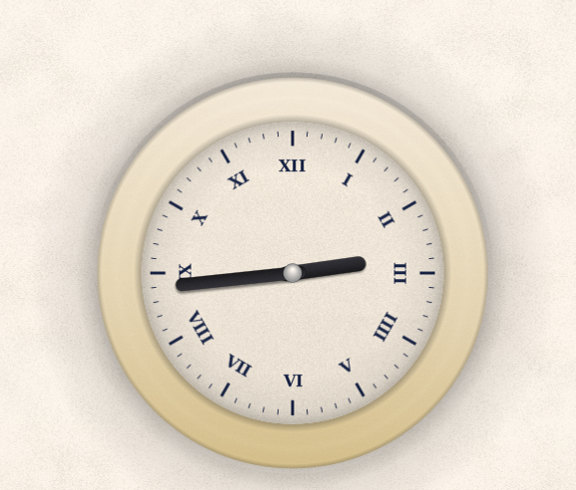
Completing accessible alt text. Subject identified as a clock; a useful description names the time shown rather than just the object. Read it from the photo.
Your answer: 2:44
